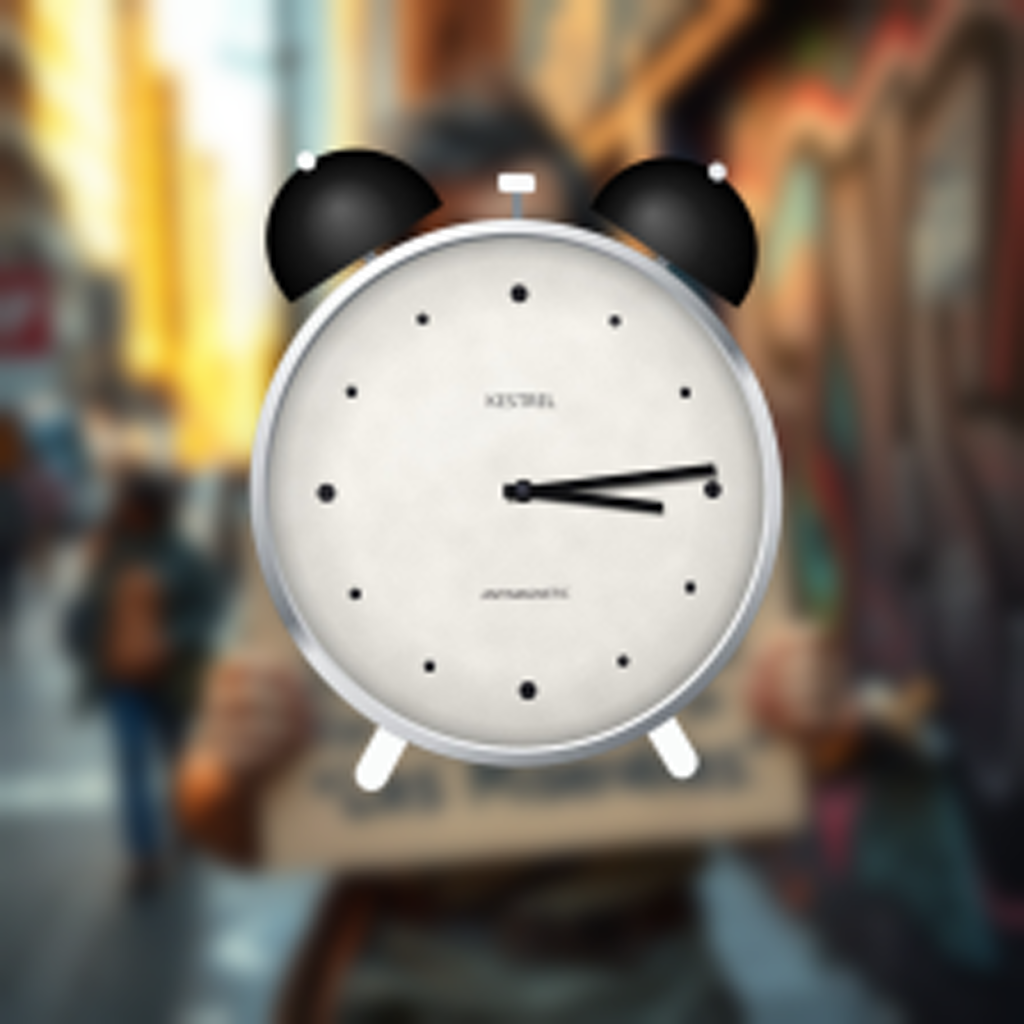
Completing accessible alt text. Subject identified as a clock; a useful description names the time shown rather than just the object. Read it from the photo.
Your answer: 3:14
